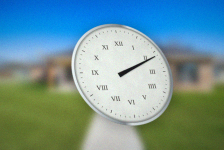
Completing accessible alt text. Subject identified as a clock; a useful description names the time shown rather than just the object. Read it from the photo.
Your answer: 2:11
